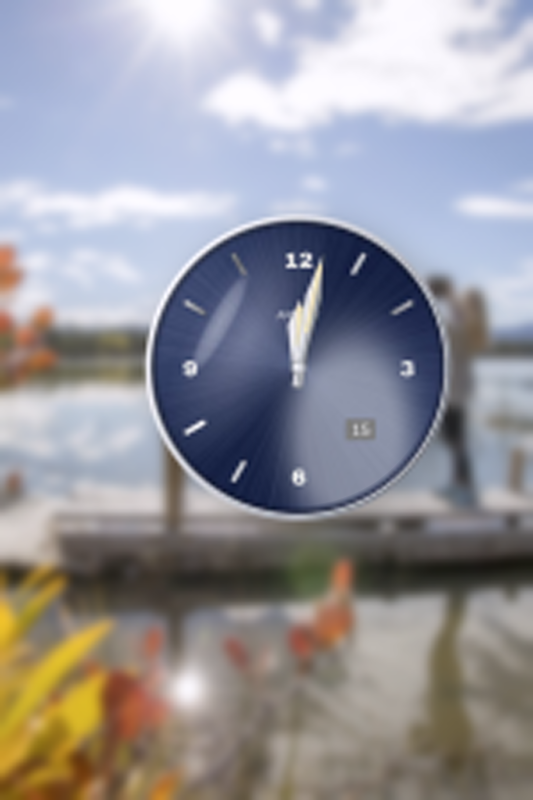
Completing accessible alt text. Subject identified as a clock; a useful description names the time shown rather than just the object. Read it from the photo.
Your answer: 12:02
